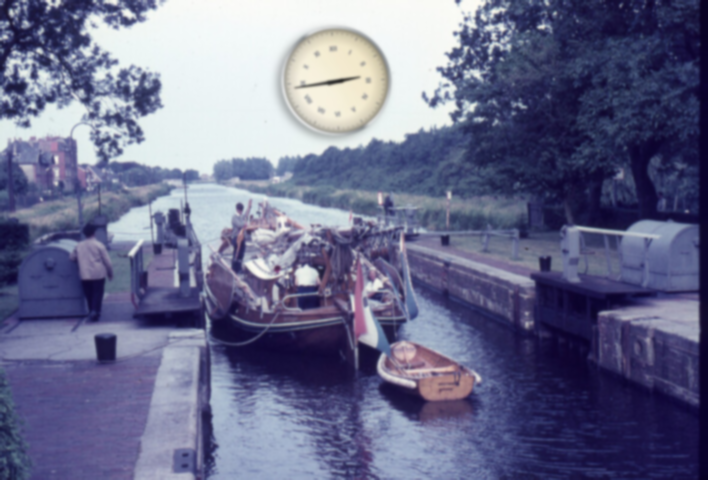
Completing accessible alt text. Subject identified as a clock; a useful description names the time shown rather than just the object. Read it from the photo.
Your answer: 2:44
